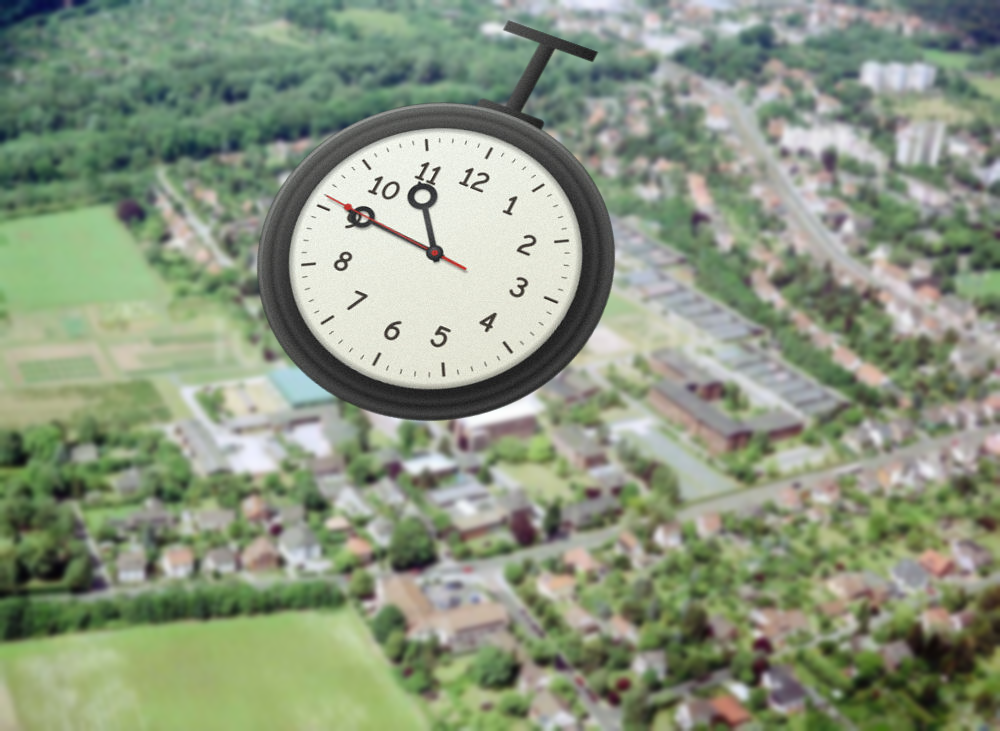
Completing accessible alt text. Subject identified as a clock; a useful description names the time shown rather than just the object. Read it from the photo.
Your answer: 10:45:46
